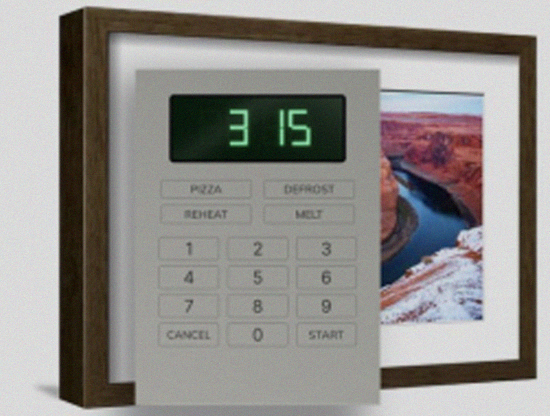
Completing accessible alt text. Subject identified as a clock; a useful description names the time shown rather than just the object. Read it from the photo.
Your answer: 3:15
